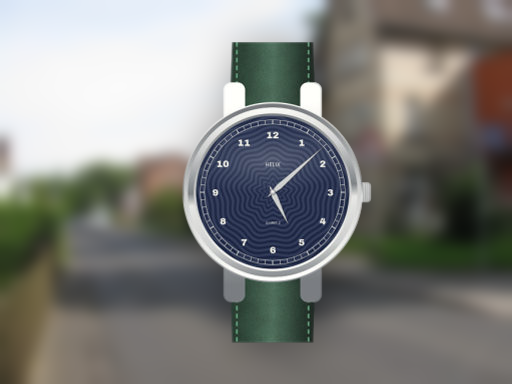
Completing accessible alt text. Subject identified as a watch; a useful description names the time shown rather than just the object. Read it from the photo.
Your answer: 5:08
